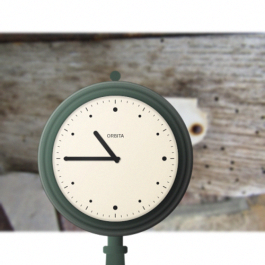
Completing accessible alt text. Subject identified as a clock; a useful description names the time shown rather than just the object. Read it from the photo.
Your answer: 10:45
